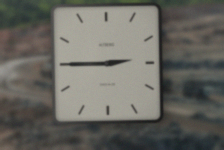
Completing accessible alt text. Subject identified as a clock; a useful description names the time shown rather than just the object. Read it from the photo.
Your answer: 2:45
